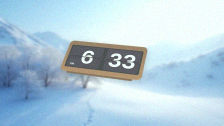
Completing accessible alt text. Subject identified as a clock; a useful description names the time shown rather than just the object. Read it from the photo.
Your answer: 6:33
